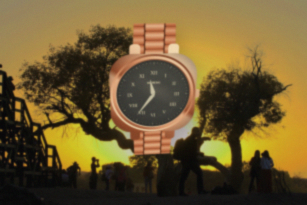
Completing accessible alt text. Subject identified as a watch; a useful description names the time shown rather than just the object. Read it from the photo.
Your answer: 11:36
